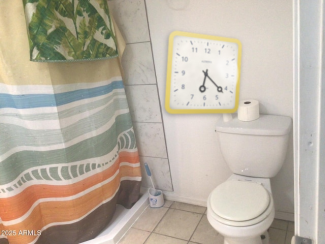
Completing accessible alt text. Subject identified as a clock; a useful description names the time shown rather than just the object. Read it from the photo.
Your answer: 6:22
